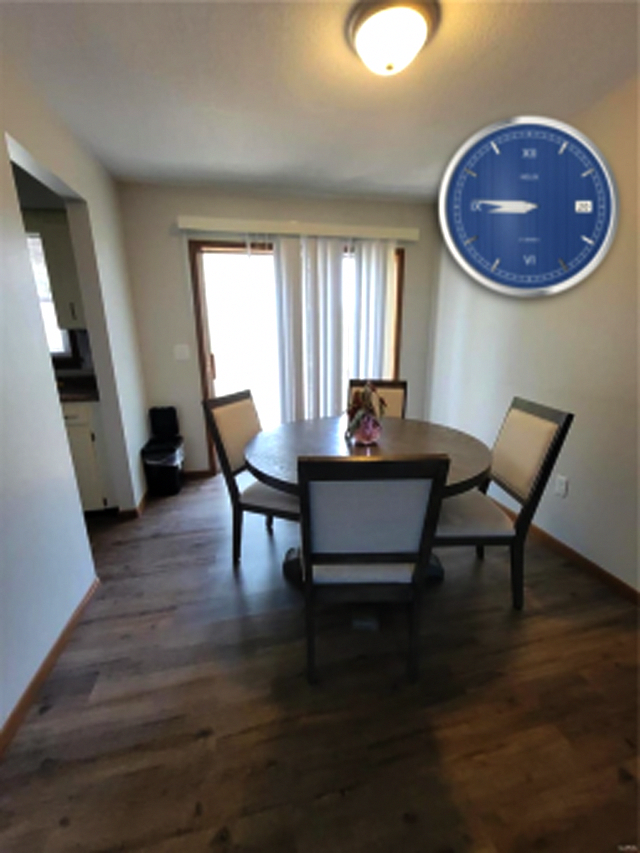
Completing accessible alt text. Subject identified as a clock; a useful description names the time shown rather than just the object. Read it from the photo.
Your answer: 8:46
